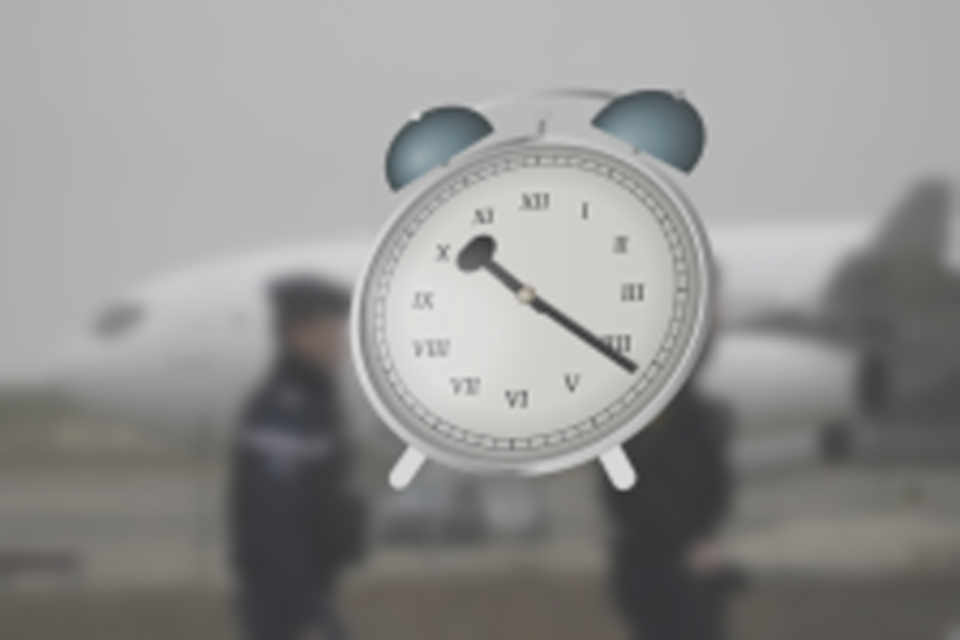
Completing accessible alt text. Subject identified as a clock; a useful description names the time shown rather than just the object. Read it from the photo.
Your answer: 10:21
